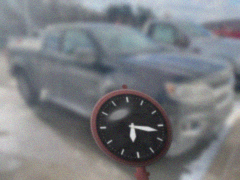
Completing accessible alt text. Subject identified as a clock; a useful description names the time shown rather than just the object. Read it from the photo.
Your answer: 6:17
